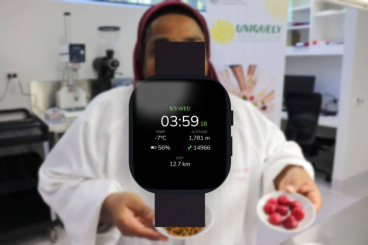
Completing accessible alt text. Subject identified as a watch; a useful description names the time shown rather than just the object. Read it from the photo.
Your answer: 3:59
